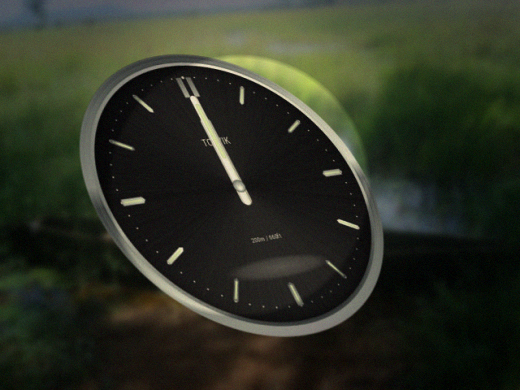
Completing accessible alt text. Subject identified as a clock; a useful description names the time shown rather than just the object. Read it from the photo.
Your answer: 12:00
